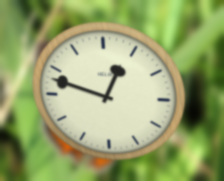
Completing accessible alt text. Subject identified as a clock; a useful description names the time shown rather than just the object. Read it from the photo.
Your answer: 12:48
